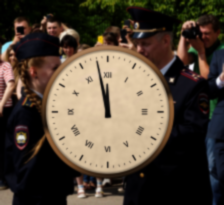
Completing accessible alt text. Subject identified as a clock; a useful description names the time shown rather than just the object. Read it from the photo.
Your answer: 11:58
